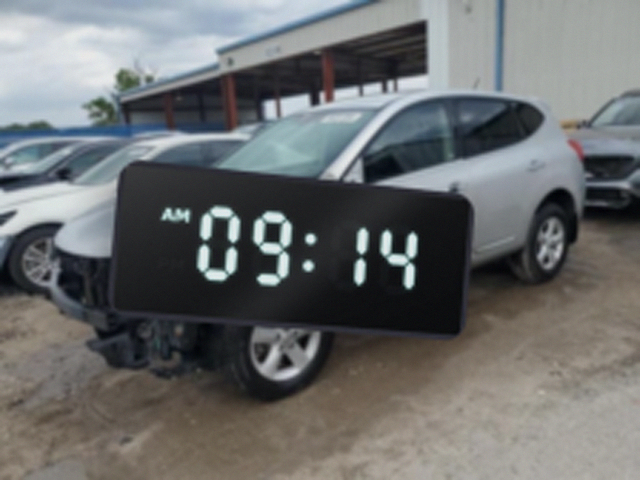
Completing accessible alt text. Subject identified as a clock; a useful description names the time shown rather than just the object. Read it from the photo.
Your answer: 9:14
